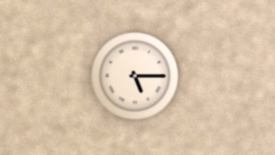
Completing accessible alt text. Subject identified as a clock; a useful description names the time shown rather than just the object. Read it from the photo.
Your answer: 5:15
